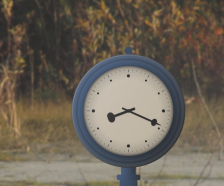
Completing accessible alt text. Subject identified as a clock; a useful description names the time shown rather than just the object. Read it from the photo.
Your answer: 8:19
